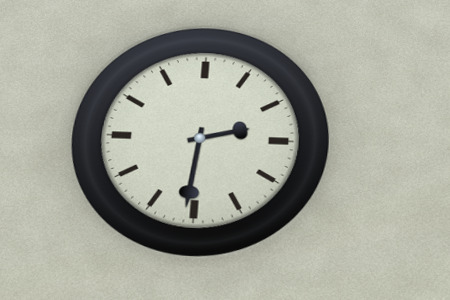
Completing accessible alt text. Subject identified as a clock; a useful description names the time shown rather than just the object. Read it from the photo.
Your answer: 2:31
